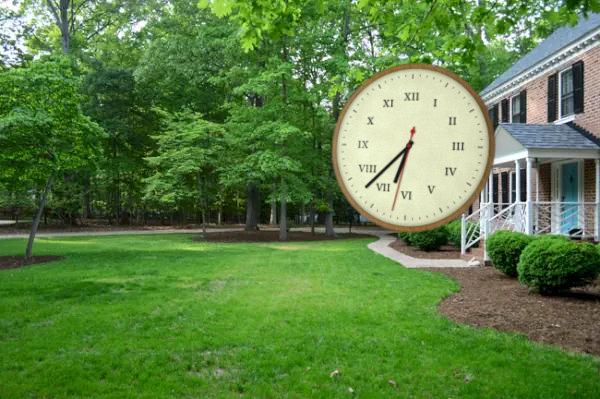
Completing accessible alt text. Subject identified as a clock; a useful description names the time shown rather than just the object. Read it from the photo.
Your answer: 6:37:32
